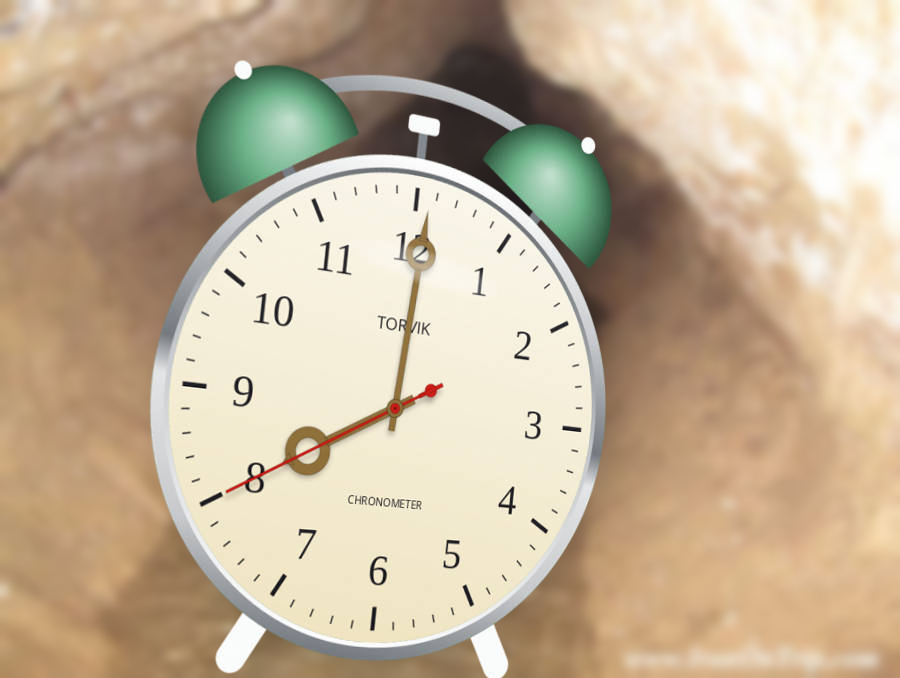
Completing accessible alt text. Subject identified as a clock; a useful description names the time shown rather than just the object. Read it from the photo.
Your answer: 8:00:40
